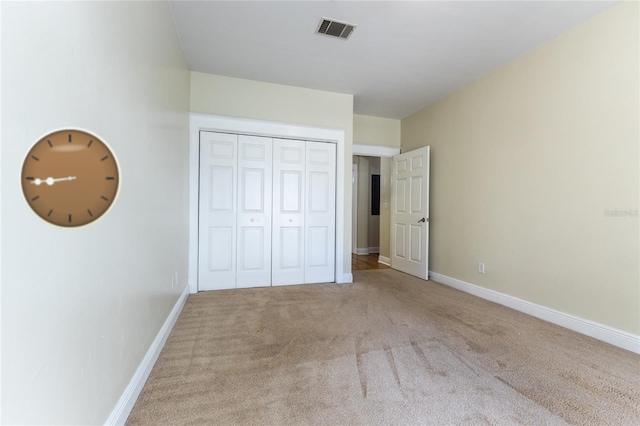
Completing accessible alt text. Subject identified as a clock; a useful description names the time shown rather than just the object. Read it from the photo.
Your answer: 8:44
